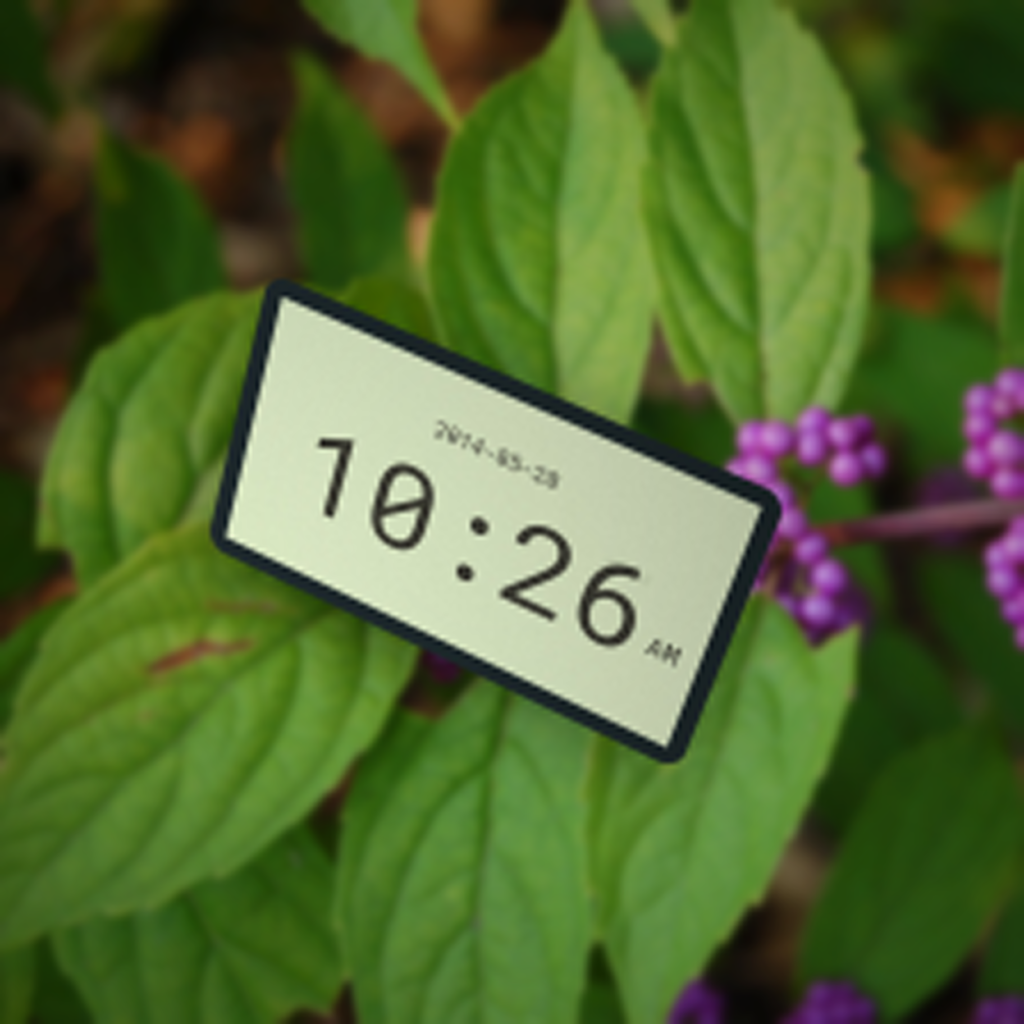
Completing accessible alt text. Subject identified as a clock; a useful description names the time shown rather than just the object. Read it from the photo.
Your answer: 10:26
